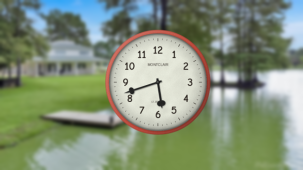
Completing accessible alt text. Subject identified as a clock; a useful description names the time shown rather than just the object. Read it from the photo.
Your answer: 5:42
